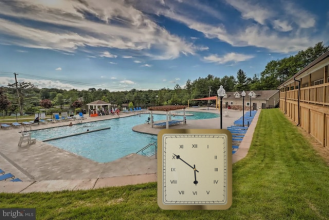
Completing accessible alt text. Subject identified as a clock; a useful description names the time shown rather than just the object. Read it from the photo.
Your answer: 5:51
